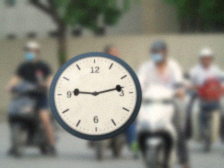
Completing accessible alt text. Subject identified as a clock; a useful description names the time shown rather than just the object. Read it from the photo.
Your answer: 9:13
